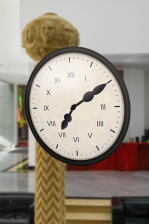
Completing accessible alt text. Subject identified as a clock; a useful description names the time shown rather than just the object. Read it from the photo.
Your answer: 7:10
